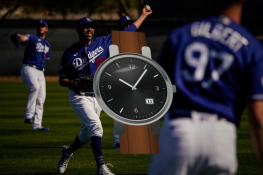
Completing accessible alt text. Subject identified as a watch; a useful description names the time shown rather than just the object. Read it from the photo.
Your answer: 10:06
